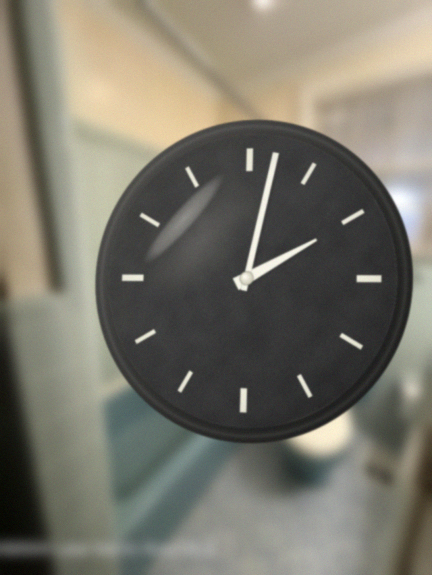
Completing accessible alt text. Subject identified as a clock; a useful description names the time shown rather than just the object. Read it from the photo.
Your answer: 2:02
